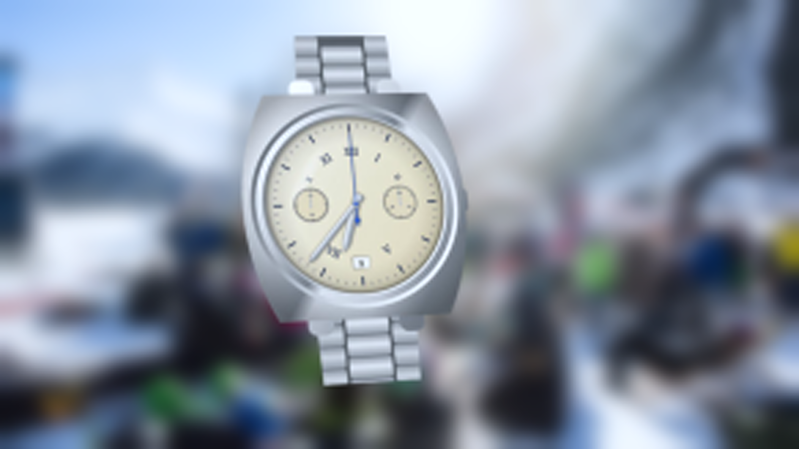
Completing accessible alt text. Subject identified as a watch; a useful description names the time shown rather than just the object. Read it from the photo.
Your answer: 6:37
